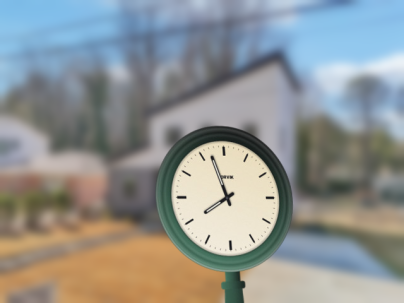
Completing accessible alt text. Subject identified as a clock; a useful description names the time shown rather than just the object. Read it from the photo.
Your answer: 7:57
